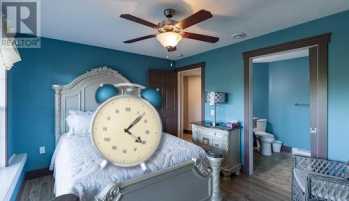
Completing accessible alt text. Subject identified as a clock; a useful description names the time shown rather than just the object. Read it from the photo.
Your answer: 4:07
